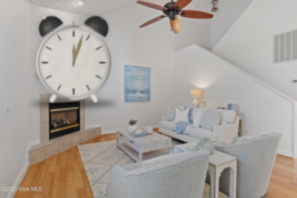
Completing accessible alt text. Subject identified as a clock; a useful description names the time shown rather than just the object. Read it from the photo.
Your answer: 12:03
